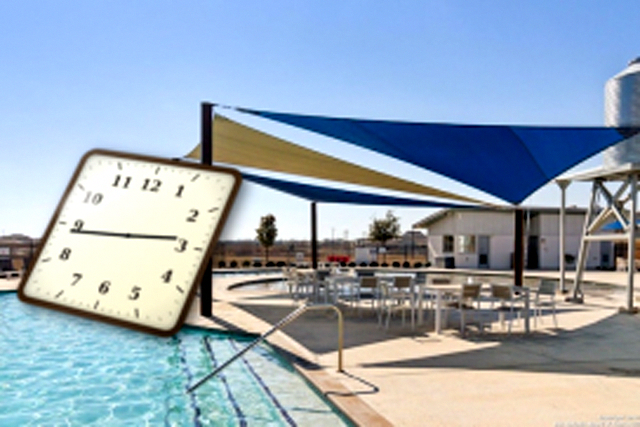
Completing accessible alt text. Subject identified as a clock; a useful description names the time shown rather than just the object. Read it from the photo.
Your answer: 2:44
